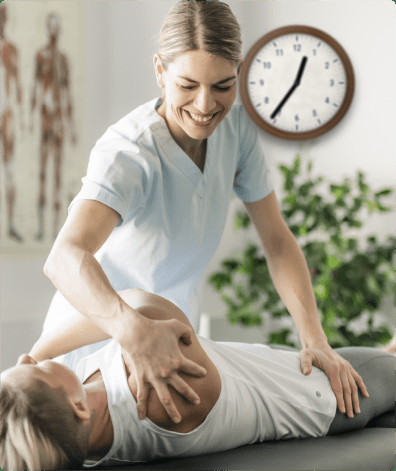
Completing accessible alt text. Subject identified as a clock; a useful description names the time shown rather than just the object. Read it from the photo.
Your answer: 12:36
